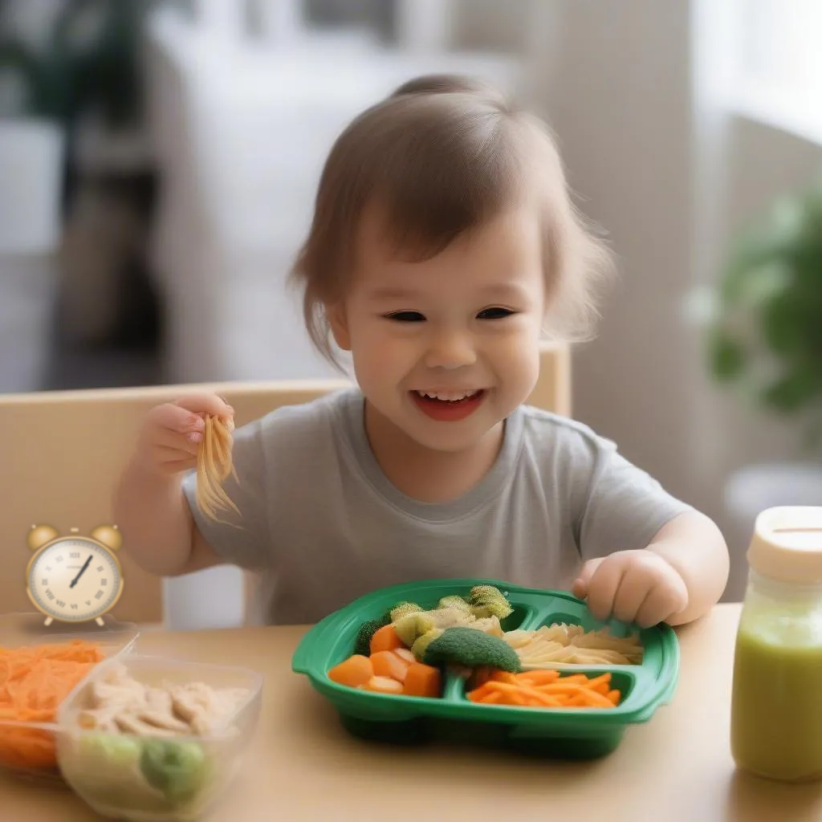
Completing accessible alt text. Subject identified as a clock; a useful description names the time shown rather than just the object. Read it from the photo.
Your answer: 1:05
